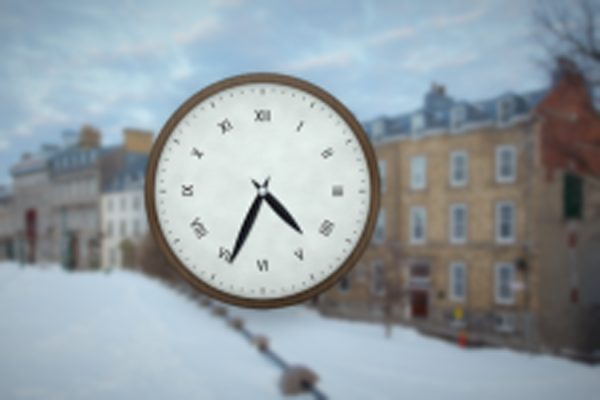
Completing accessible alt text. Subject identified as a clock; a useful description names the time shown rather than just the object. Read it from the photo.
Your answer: 4:34
